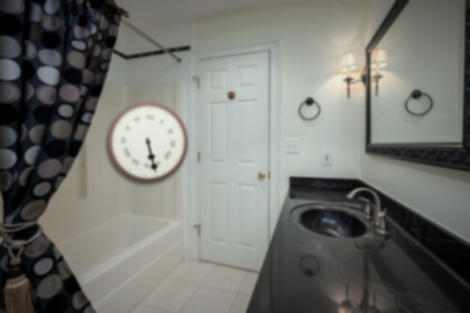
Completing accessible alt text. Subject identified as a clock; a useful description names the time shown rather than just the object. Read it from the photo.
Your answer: 5:27
